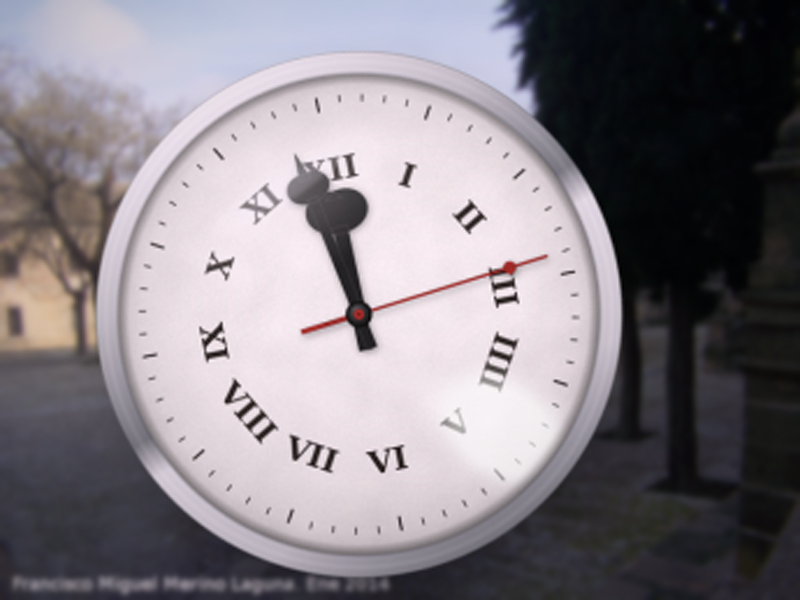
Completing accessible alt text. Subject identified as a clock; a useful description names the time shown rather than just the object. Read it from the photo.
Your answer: 11:58:14
